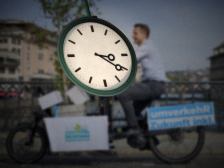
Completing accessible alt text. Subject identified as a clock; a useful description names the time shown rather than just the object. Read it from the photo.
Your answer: 3:21
